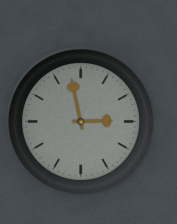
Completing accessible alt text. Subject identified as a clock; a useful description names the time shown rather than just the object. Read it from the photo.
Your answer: 2:58
